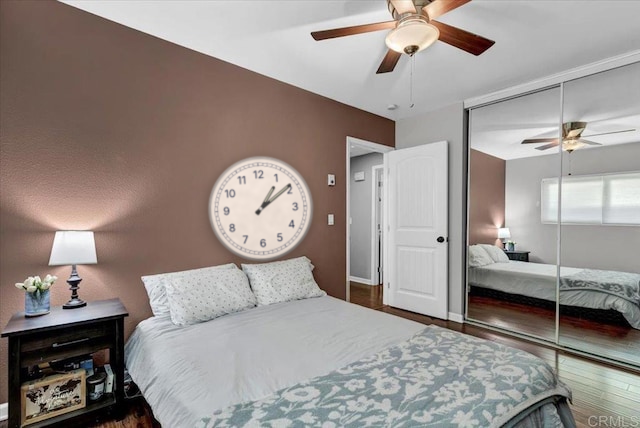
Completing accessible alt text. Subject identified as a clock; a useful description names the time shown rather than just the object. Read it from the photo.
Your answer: 1:09
